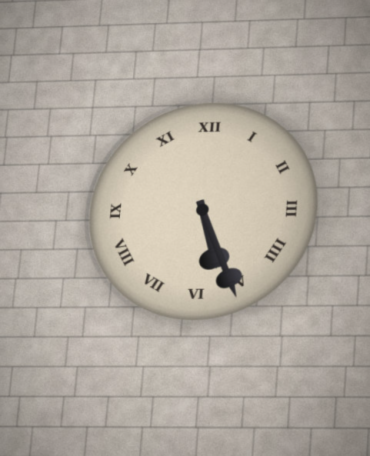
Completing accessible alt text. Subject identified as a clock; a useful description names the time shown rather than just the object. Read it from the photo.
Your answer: 5:26
